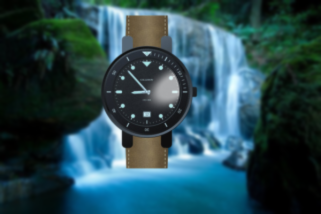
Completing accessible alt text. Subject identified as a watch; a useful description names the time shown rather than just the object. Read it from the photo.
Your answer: 8:53
